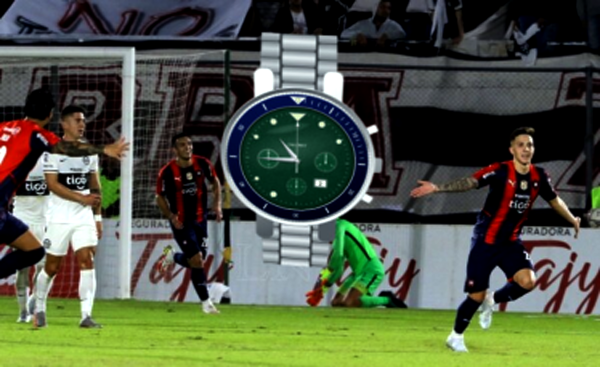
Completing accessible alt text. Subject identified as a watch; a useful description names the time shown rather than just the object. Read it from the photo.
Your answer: 10:45
